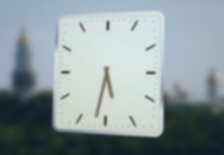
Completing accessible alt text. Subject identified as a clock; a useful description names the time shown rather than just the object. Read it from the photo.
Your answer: 5:32
